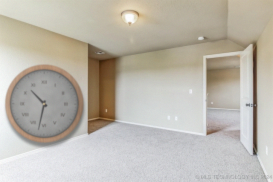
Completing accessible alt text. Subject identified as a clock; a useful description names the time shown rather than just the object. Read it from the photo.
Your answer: 10:32
